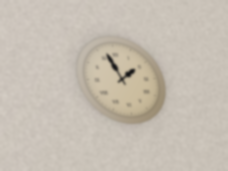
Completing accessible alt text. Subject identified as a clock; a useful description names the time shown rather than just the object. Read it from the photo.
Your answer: 1:57
